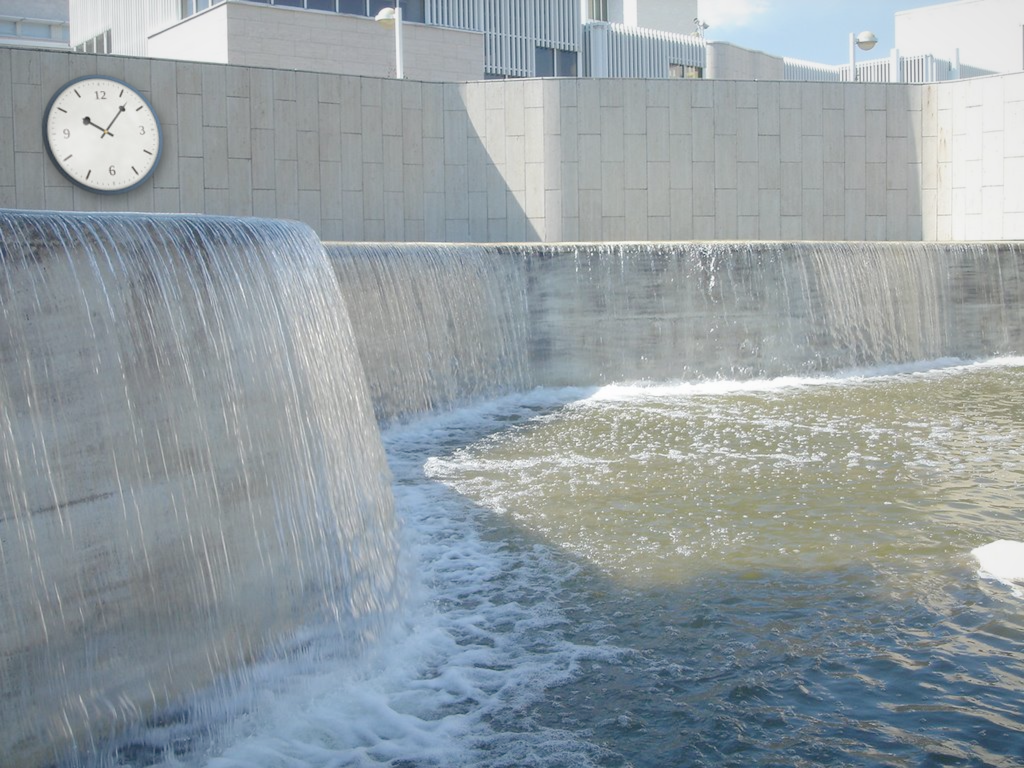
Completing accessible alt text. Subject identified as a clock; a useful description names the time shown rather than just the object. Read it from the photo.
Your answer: 10:07
